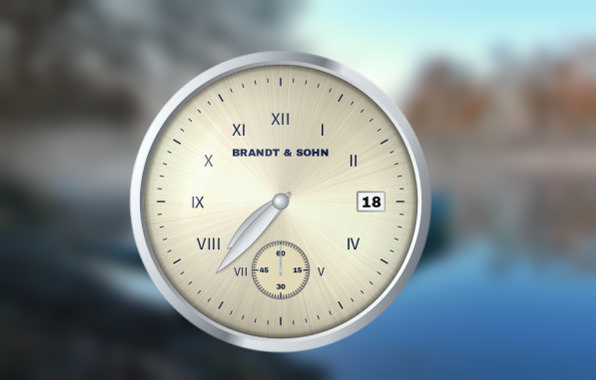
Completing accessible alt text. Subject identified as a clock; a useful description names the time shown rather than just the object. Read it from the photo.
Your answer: 7:37
